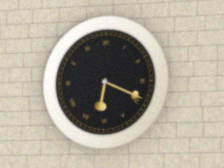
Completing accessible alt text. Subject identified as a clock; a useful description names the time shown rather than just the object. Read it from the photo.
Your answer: 6:19
